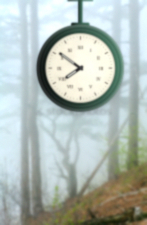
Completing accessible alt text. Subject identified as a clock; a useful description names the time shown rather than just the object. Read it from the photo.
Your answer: 7:51
